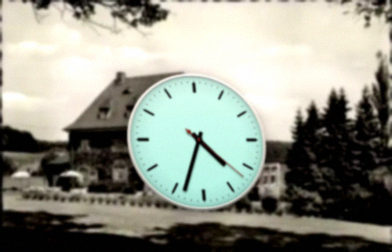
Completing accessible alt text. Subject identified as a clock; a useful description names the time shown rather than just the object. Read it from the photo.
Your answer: 4:33:22
